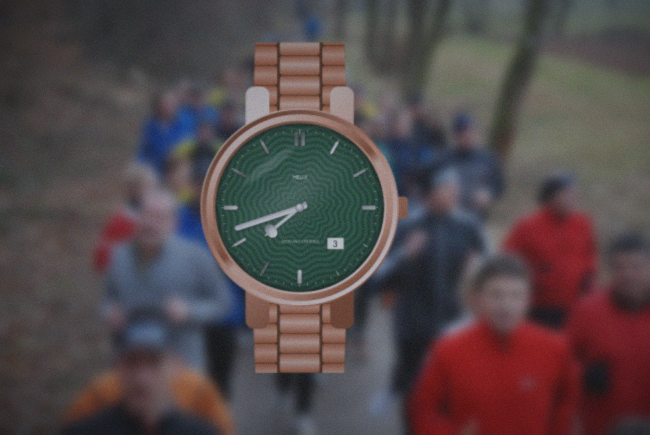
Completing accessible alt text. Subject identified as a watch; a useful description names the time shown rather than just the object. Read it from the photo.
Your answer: 7:42
